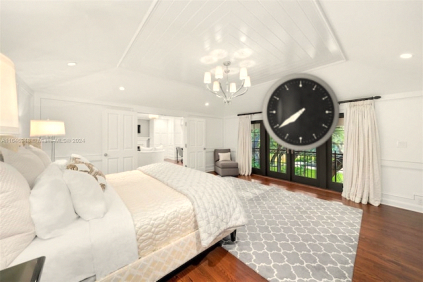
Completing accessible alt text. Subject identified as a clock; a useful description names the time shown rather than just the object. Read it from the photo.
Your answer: 7:39
